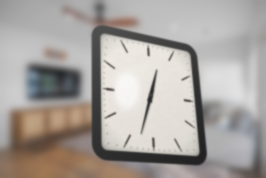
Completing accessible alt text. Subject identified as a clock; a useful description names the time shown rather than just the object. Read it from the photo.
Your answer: 12:33
